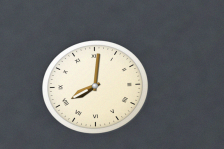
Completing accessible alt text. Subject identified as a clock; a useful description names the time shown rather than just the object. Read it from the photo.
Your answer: 8:01
